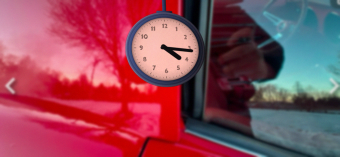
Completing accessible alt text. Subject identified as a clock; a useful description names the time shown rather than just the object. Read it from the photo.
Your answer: 4:16
